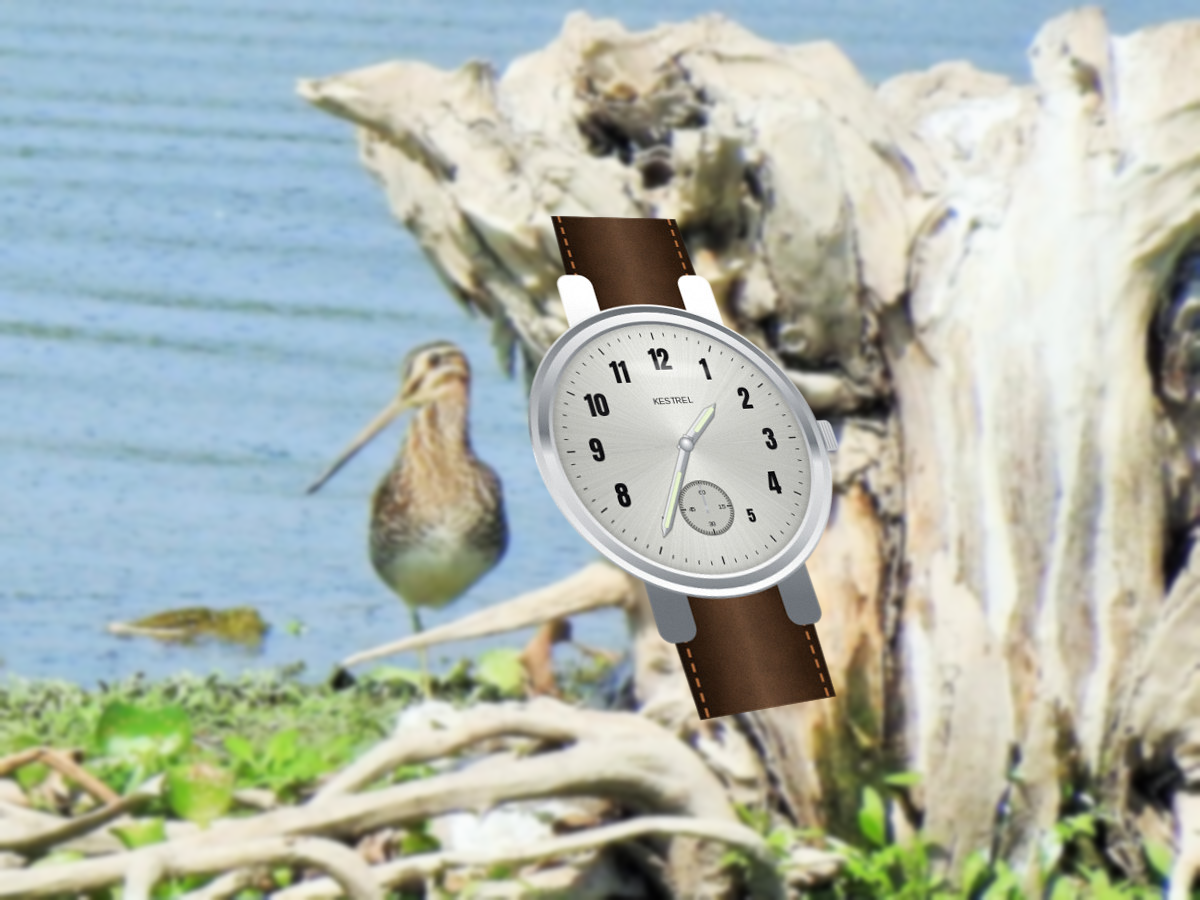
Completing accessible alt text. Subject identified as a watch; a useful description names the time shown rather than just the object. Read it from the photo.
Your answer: 1:35
